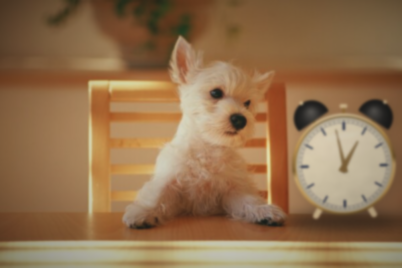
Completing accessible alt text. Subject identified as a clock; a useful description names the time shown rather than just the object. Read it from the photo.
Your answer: 12:58
